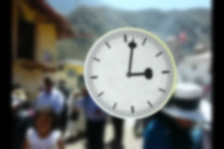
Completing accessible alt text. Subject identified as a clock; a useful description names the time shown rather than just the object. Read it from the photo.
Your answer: 3:02
